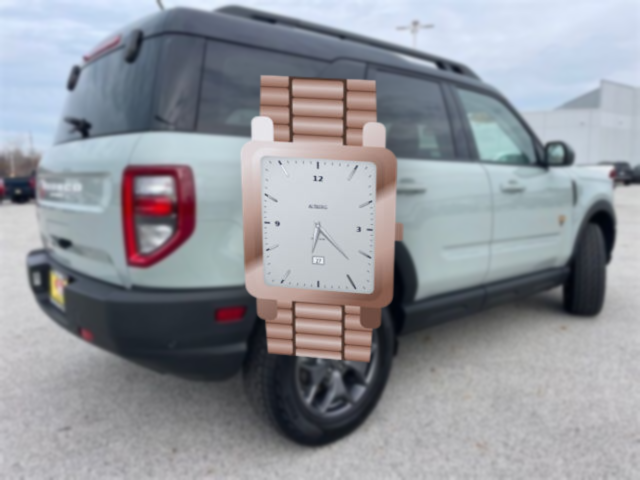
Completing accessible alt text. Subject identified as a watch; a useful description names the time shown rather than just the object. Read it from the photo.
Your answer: 6:23
